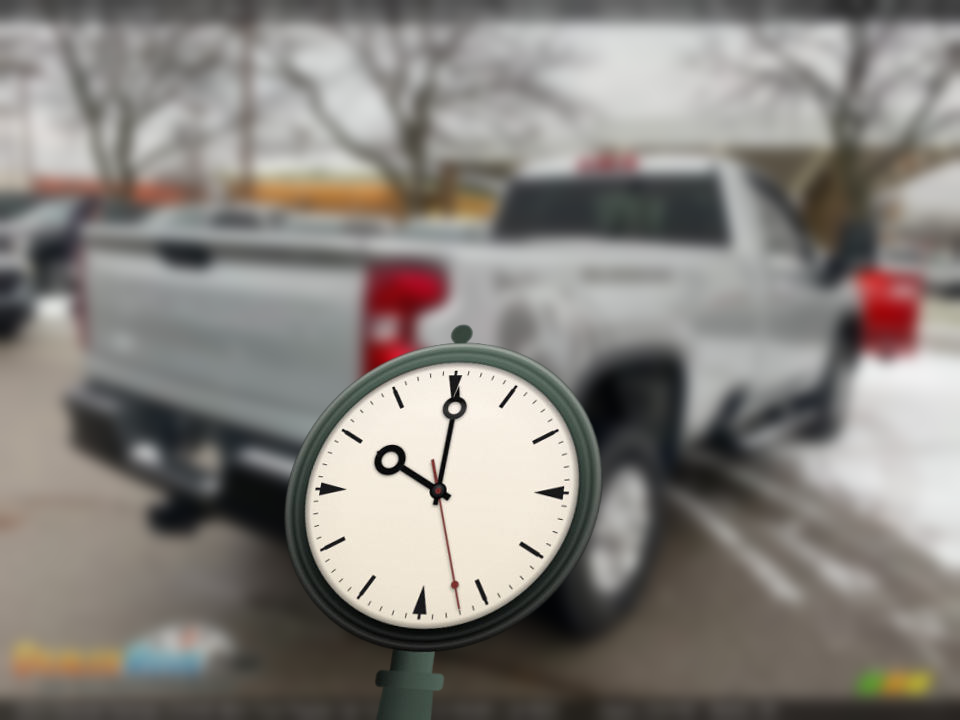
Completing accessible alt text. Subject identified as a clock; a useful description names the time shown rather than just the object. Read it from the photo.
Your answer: 10:00:27
